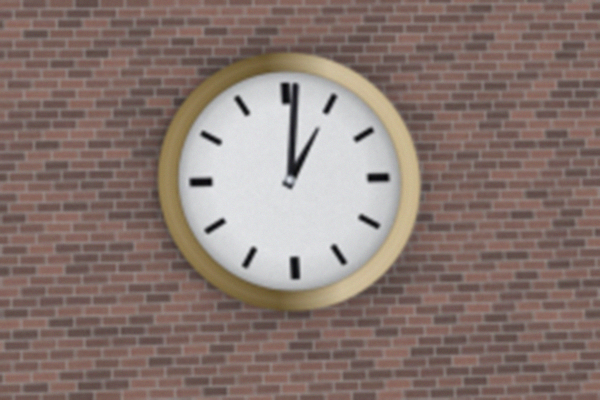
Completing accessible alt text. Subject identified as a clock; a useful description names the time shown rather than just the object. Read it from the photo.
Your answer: 1:01
